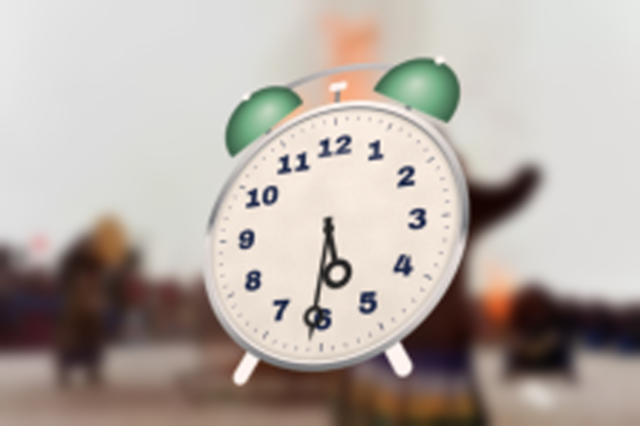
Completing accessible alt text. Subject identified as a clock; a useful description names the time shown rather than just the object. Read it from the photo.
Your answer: 5:31
